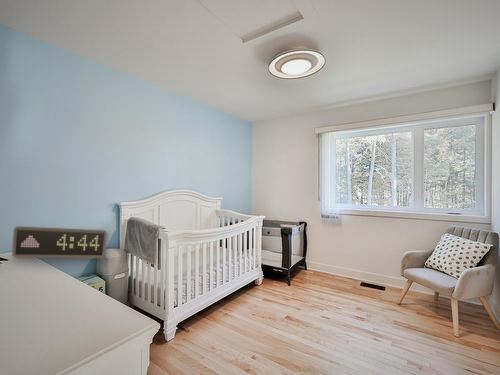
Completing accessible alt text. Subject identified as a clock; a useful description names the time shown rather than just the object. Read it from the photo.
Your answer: 4:44
